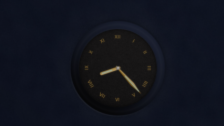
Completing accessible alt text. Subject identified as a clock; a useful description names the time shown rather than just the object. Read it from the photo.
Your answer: 8:23
